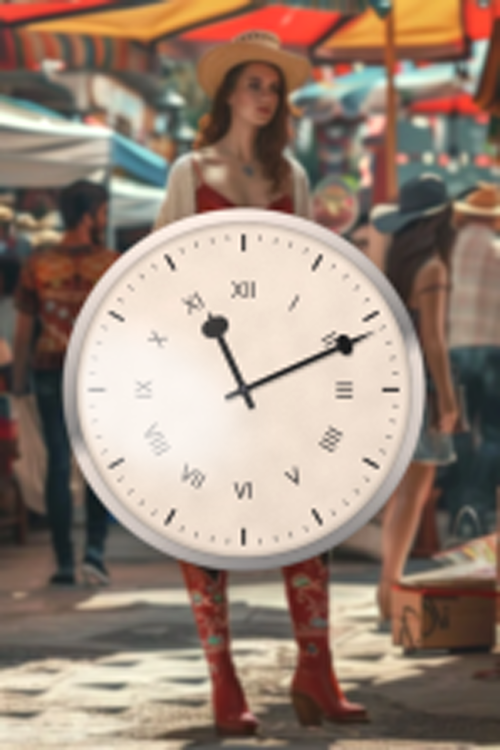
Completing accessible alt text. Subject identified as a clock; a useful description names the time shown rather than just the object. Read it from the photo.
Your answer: 11:11
